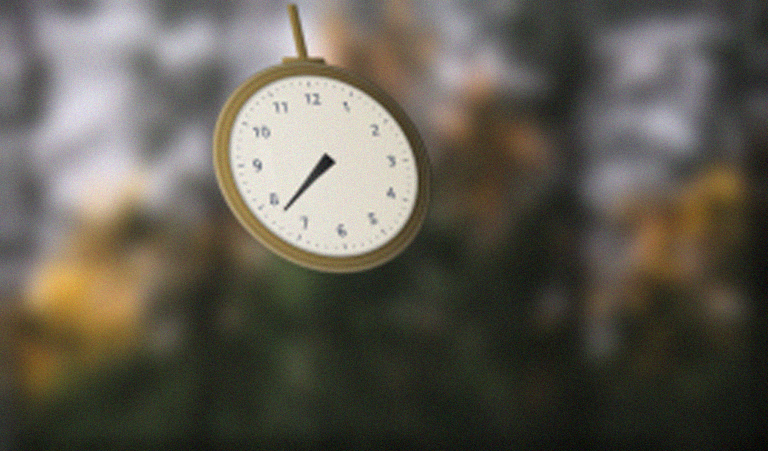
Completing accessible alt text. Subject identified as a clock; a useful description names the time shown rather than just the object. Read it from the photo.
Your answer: 7:38
